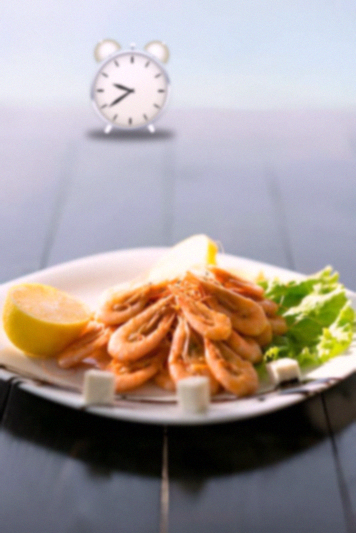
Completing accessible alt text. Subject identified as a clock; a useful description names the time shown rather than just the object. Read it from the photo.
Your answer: 9:39
